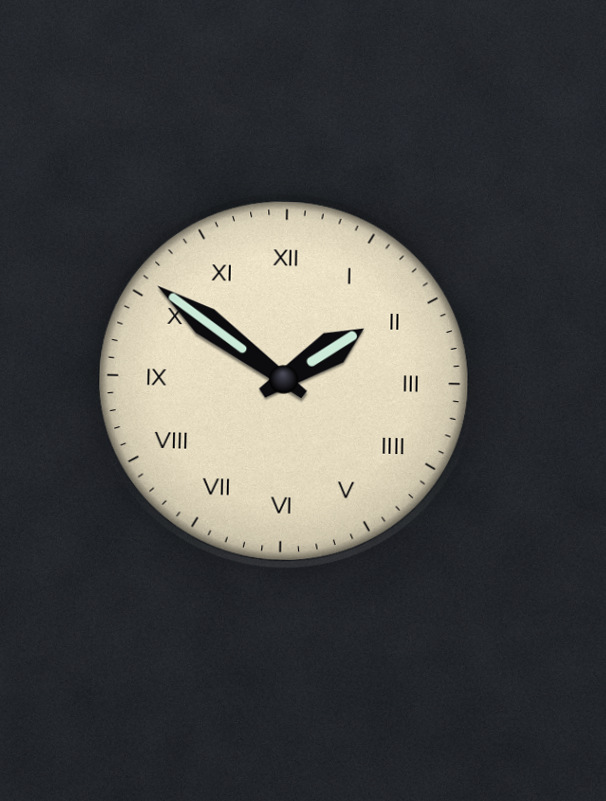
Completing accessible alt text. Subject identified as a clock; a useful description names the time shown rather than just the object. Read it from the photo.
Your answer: 1:51
